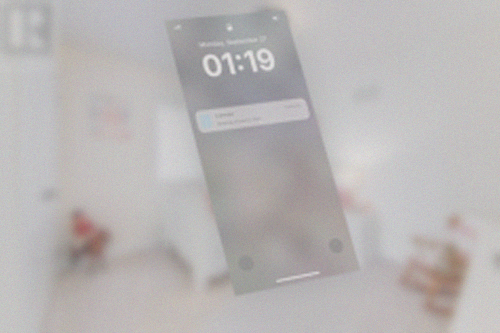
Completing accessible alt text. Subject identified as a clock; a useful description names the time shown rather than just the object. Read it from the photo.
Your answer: 1:19
